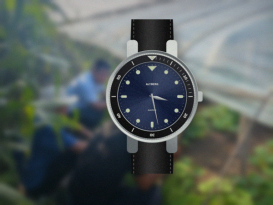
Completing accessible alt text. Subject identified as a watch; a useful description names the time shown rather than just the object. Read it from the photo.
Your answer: 3:28
